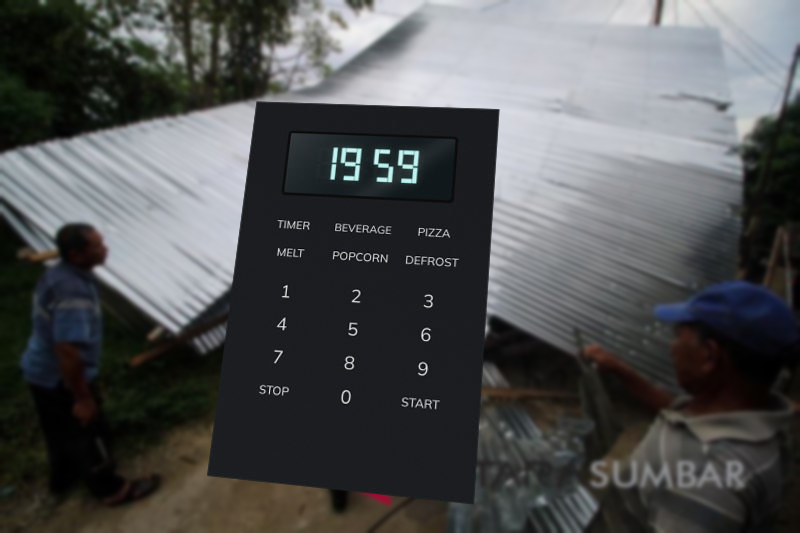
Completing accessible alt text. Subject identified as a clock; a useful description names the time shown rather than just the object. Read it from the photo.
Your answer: 19:59
